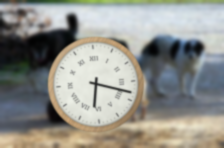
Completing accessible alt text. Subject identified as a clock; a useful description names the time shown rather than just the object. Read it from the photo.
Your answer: 6:18
